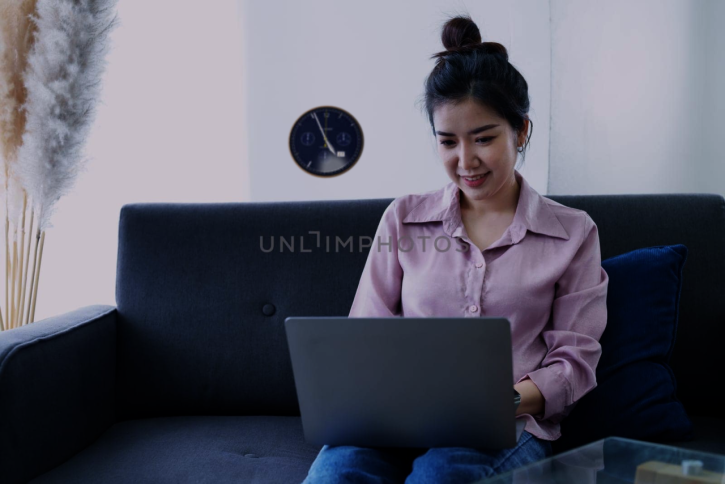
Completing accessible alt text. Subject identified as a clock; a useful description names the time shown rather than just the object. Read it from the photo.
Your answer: 4:56
